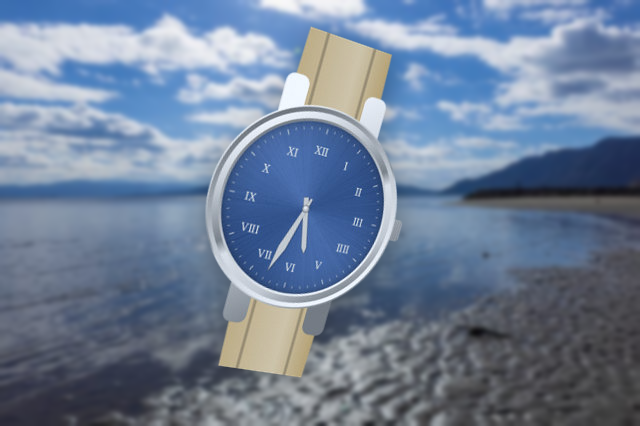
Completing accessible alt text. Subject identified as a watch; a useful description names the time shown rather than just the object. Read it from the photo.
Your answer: 5:33
